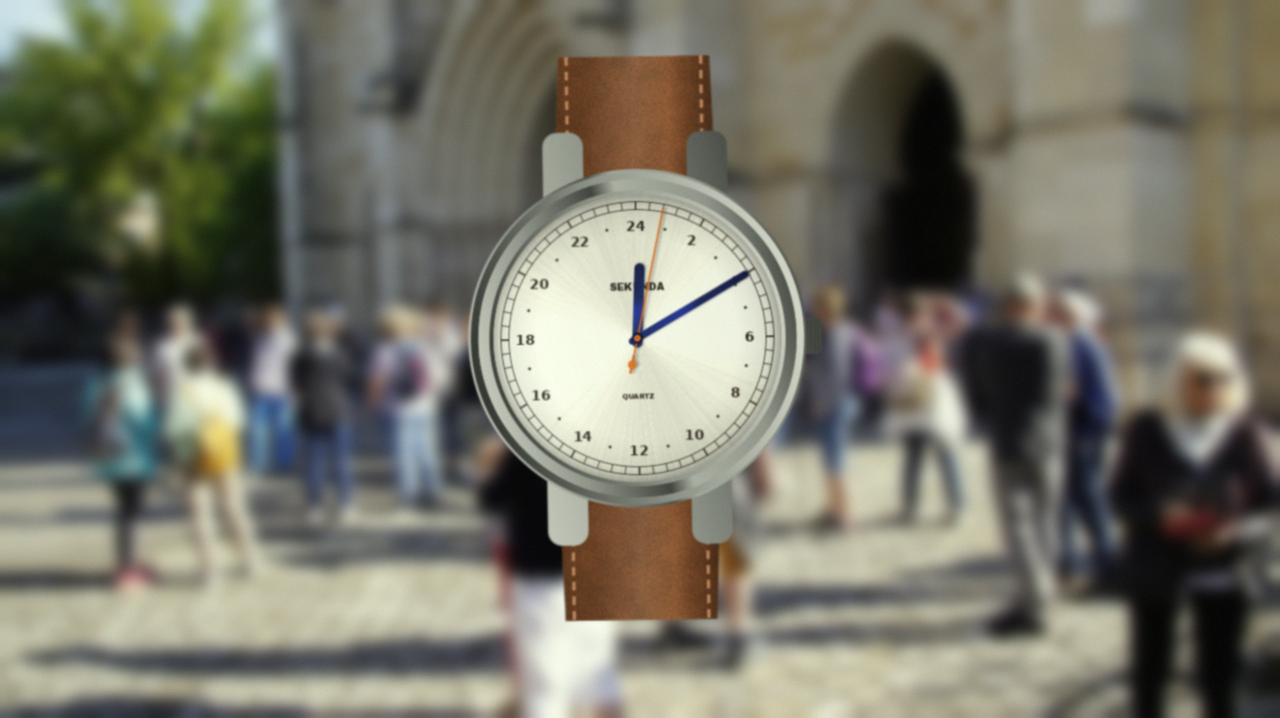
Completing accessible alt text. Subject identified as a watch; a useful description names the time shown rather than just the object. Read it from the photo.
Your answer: 0:10:02
